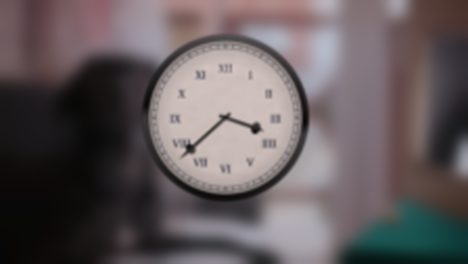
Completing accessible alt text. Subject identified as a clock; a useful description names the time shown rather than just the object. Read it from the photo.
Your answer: 3:38
